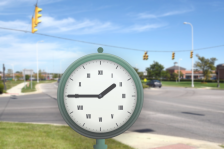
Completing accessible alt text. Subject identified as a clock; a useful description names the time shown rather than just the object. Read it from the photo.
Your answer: 1:45
